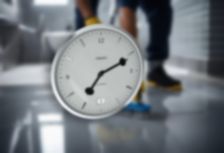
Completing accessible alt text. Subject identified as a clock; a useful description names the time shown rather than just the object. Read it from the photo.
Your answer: 7:11
